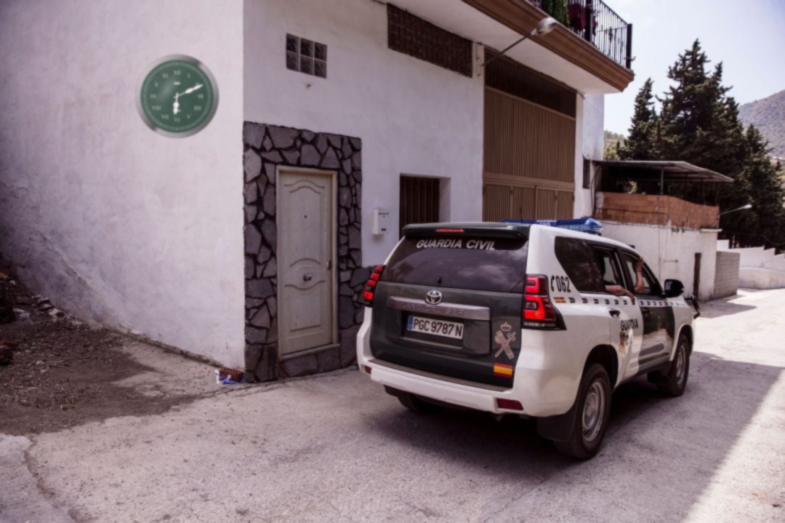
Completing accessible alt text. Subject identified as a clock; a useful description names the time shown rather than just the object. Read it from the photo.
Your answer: 6:11
